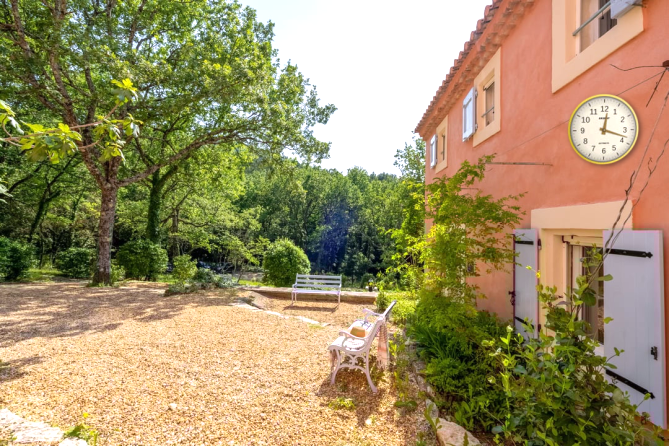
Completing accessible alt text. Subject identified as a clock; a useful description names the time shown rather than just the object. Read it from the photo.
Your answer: 12:18
